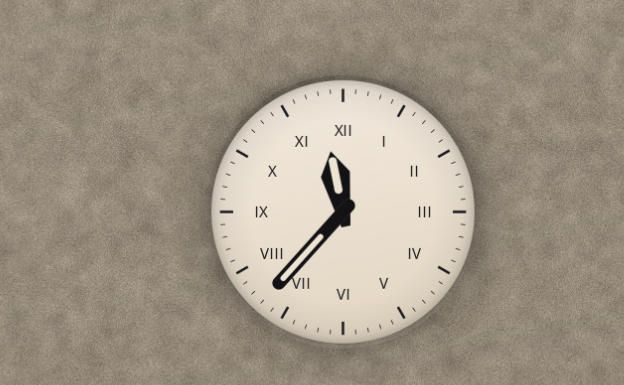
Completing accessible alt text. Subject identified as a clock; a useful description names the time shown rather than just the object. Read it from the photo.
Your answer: 11:37
